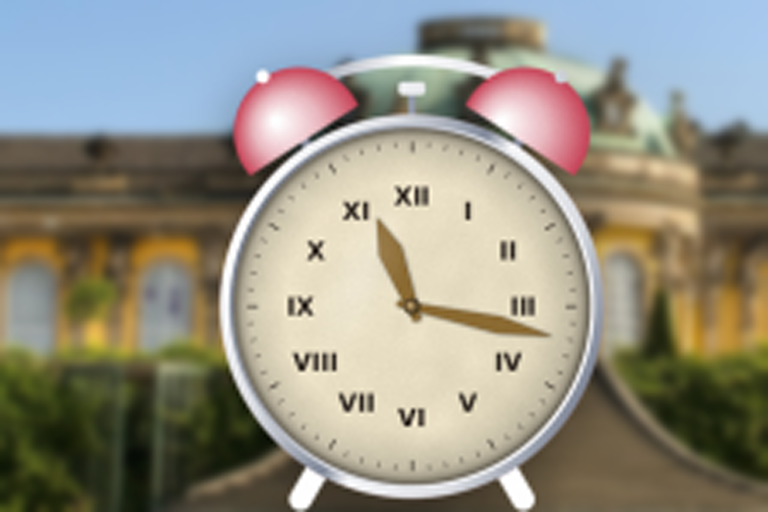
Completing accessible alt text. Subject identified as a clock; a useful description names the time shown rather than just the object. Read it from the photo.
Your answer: 11:17
